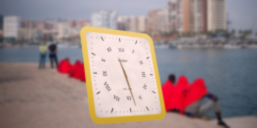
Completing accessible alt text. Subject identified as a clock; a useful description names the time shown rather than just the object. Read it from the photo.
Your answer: 11:28
